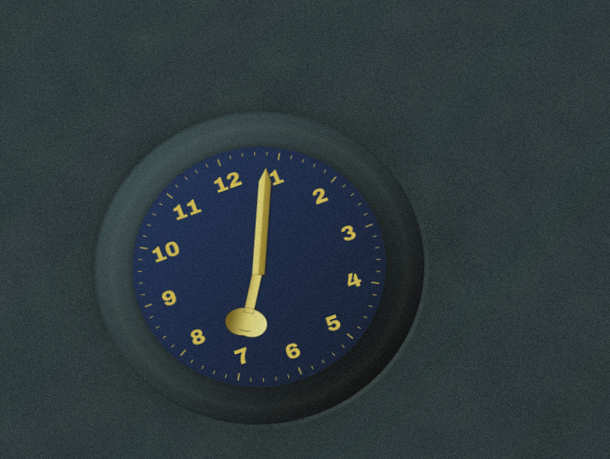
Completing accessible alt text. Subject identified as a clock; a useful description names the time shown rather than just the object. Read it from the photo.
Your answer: 7:04
